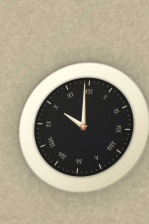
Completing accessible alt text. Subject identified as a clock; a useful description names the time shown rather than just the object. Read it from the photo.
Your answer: 9:59
